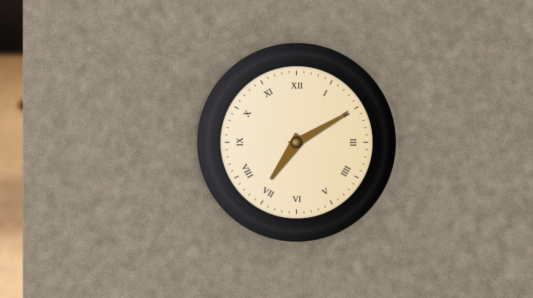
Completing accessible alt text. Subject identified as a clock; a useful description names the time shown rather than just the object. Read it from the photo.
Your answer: 7:10
